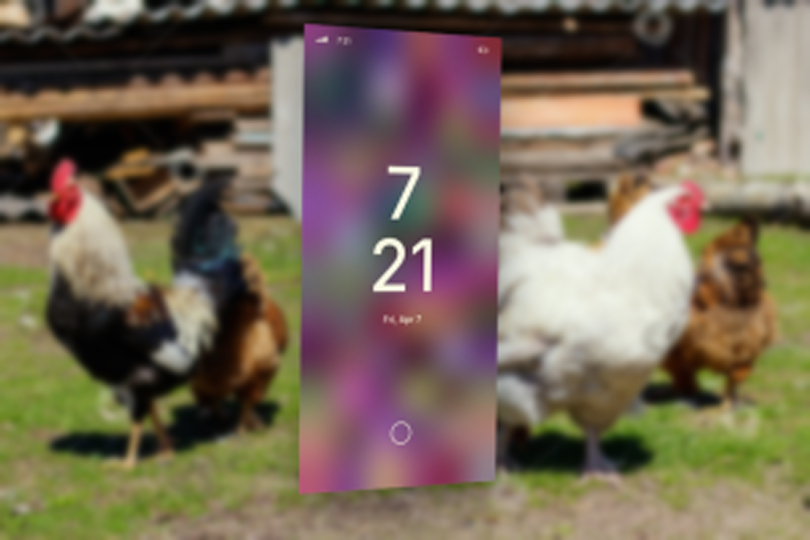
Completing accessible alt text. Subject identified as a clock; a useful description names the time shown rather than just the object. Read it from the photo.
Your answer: 7:21
